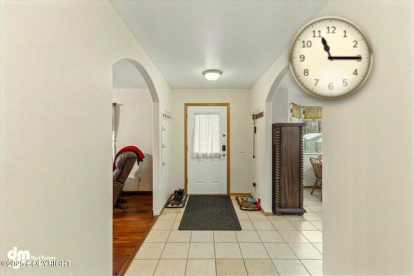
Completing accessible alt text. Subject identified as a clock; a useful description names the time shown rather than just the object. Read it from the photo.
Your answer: 11:15
